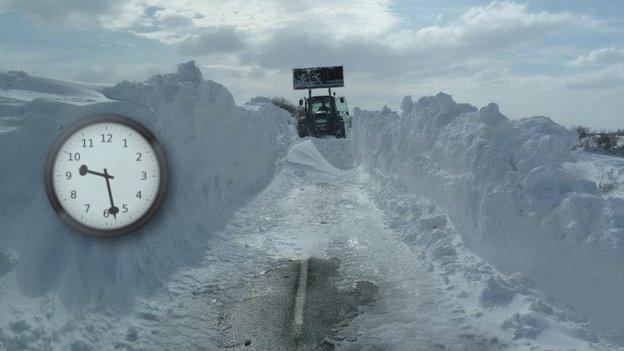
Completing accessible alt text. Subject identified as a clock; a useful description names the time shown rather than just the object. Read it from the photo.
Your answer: 9:28
